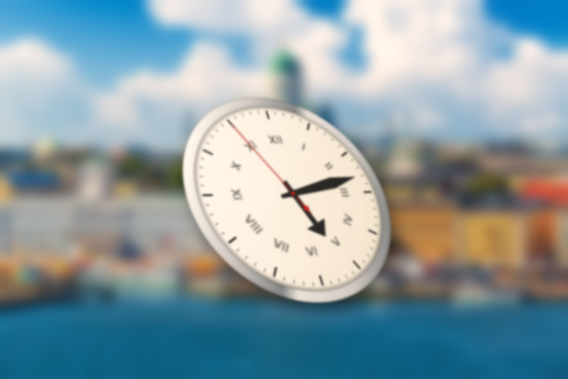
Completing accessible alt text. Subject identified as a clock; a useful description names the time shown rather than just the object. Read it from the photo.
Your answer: 5:12:55
